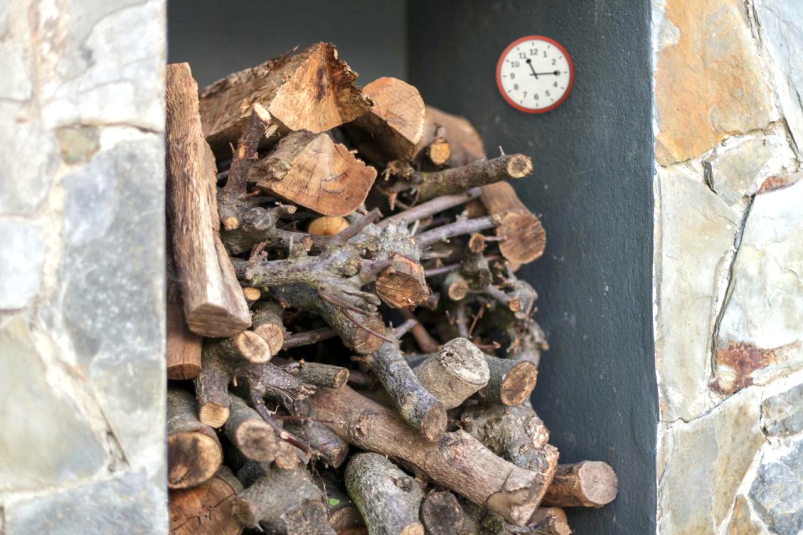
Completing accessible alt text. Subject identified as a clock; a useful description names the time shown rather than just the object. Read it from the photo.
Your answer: 11:15
